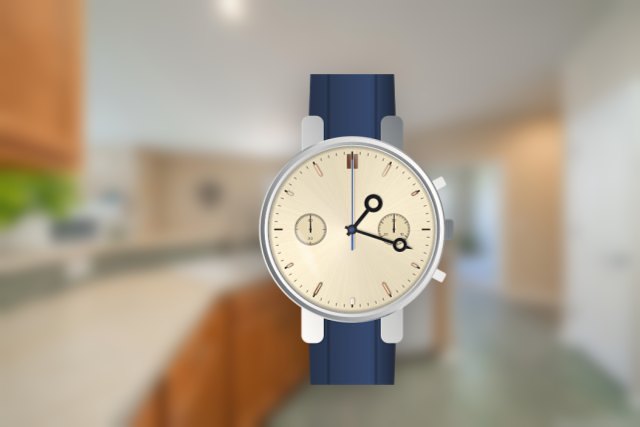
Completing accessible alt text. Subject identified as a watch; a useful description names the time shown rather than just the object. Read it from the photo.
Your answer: 1:18
